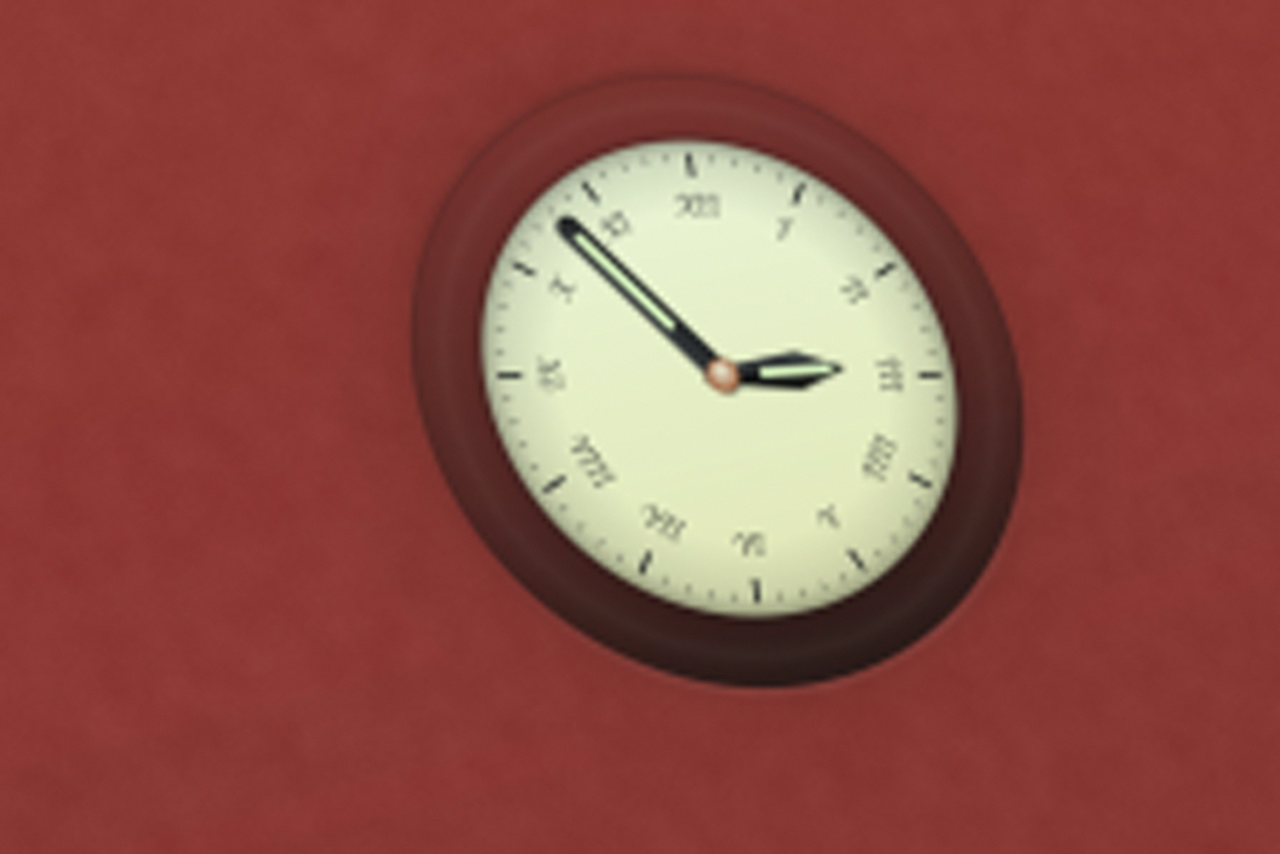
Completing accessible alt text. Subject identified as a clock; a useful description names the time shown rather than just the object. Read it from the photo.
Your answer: 2:53
